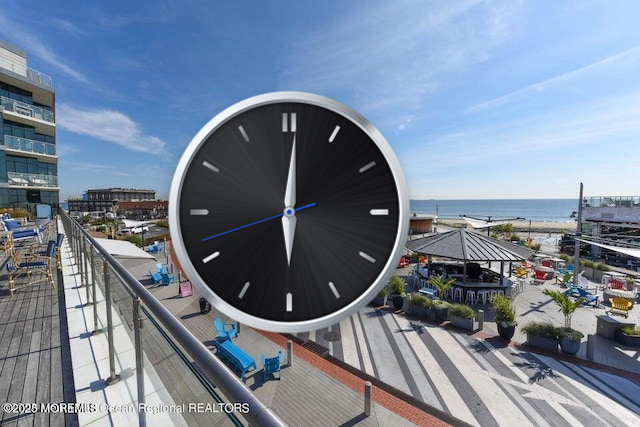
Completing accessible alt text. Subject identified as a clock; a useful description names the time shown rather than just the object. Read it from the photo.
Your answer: 6:00:42
